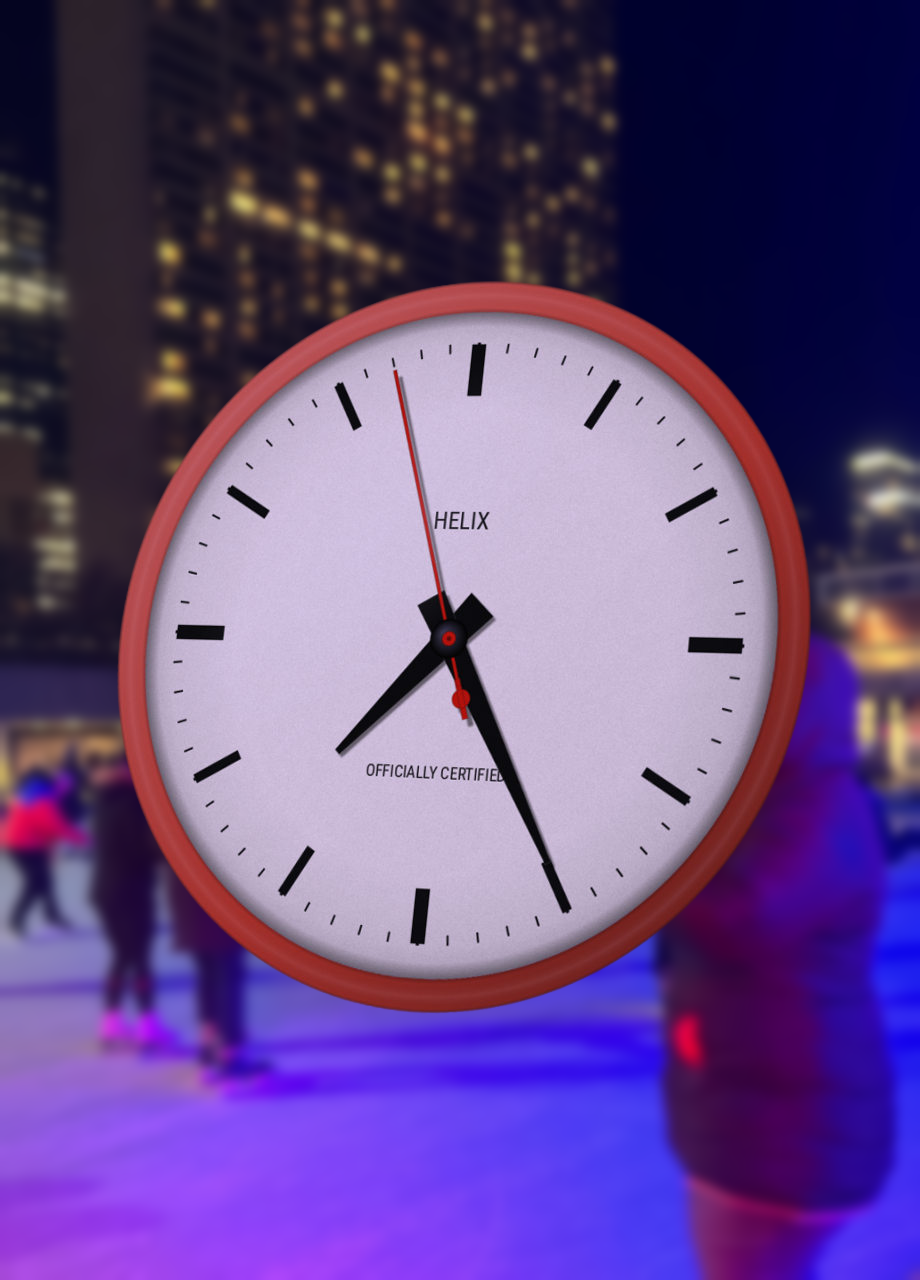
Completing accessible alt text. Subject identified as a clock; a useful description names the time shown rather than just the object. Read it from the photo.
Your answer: 7:24:57
